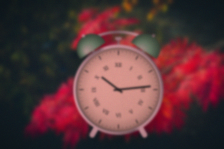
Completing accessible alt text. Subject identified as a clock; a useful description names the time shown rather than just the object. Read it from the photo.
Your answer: 10:14
